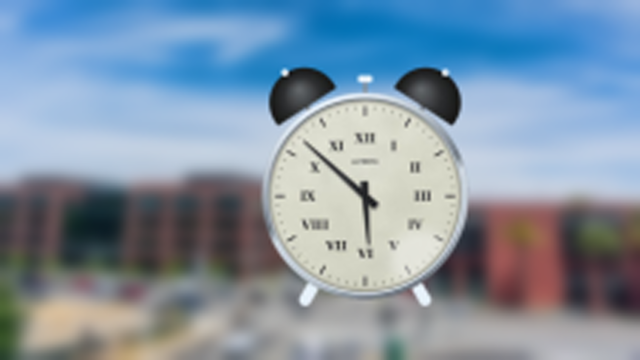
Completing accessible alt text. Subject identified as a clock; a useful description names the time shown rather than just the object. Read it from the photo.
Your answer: 5:52
